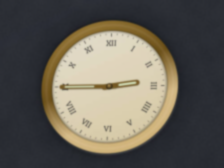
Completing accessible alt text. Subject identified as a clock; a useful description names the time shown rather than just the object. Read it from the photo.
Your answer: 2:45
